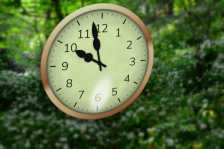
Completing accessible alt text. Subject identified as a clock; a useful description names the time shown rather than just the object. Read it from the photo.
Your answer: 9:58
